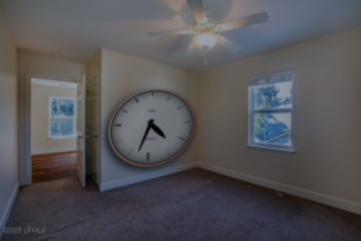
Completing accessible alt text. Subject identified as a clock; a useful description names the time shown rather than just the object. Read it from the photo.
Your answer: 4:33
